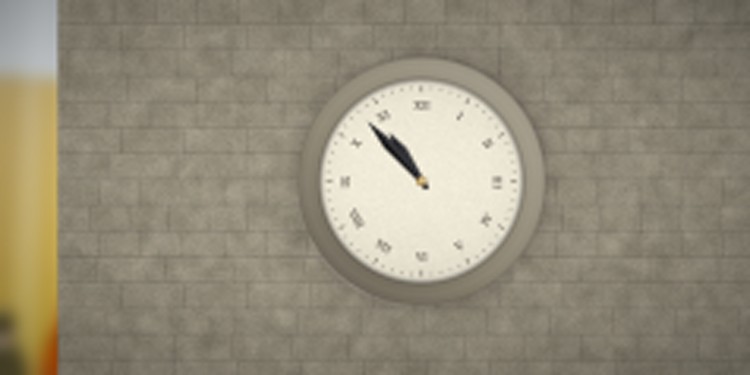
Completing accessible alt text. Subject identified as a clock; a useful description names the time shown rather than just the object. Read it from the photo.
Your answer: 10:53
